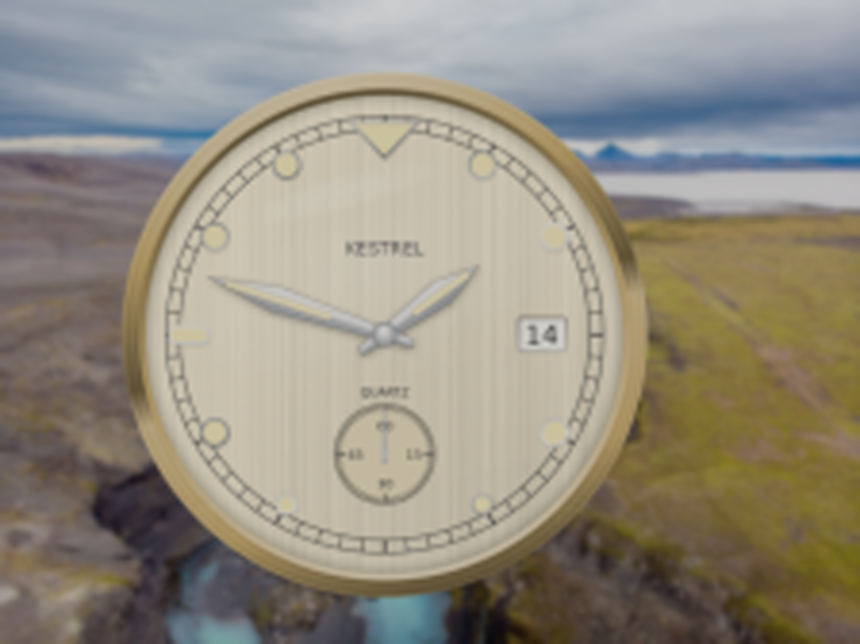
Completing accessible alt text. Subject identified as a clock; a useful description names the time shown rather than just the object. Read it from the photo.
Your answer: 1:48
